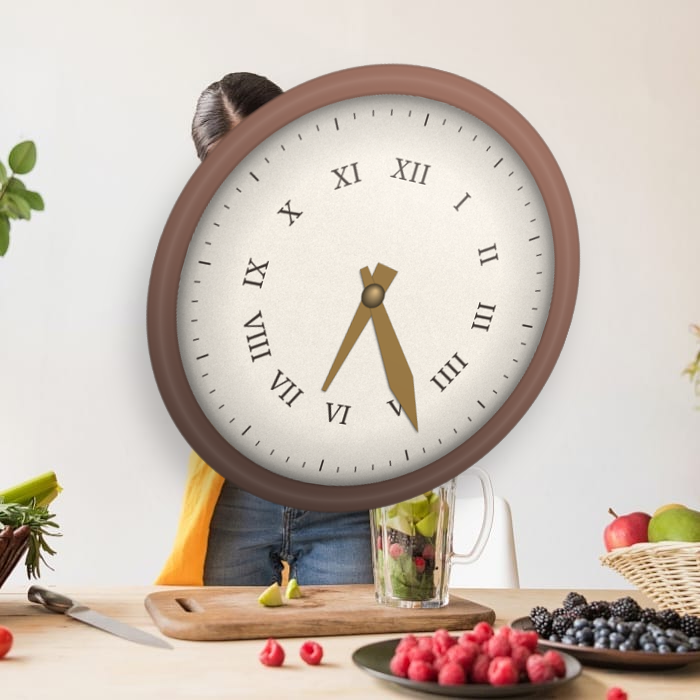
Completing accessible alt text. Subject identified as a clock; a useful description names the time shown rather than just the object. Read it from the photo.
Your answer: 6:24
